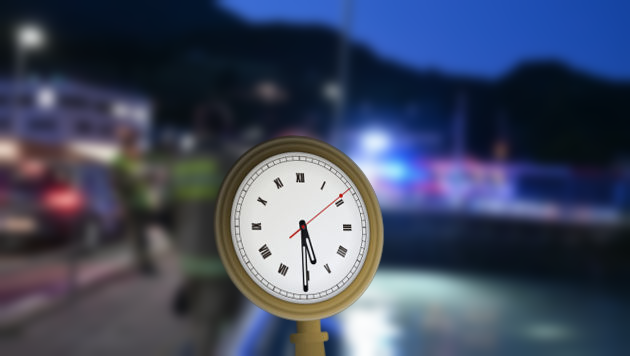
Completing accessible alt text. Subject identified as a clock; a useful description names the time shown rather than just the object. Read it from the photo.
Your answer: 5:30:09
